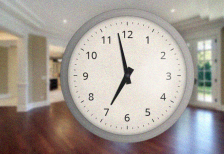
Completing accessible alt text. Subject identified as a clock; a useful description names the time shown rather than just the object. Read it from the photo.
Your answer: 6:58
